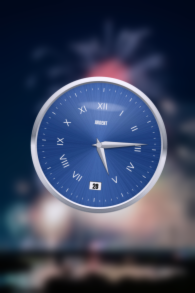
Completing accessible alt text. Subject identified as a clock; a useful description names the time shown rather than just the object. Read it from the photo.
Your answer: 5:14
